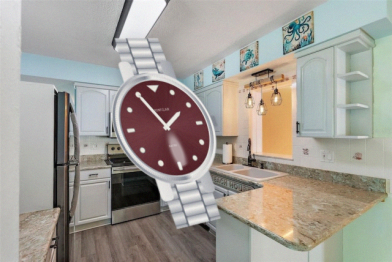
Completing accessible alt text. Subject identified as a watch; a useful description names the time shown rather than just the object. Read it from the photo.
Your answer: 1:55
